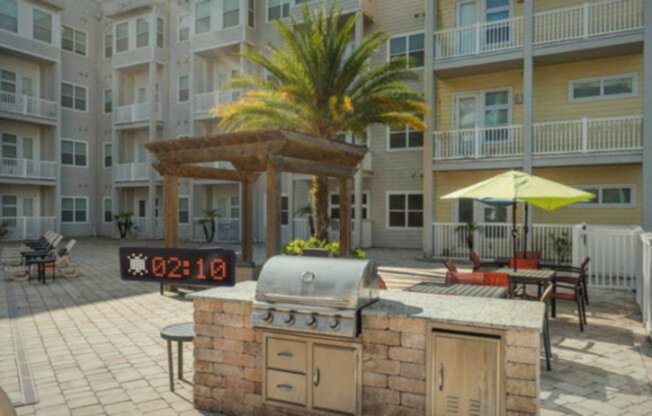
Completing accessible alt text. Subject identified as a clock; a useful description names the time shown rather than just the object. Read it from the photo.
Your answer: 2:10
